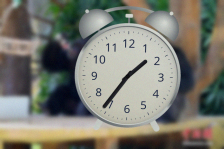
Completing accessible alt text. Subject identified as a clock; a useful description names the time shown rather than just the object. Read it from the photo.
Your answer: 1:36
